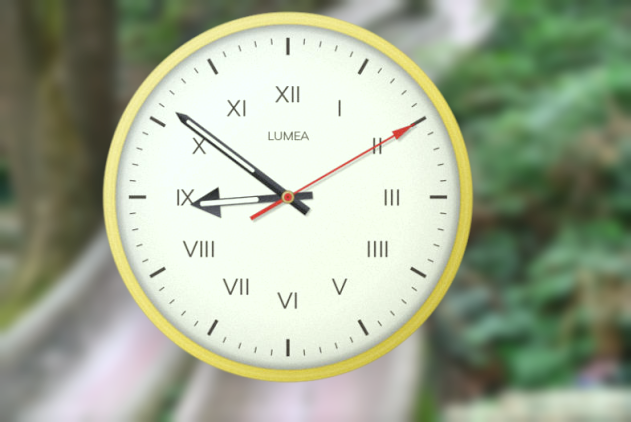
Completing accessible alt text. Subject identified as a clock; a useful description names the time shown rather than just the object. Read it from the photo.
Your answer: 8:51:10
